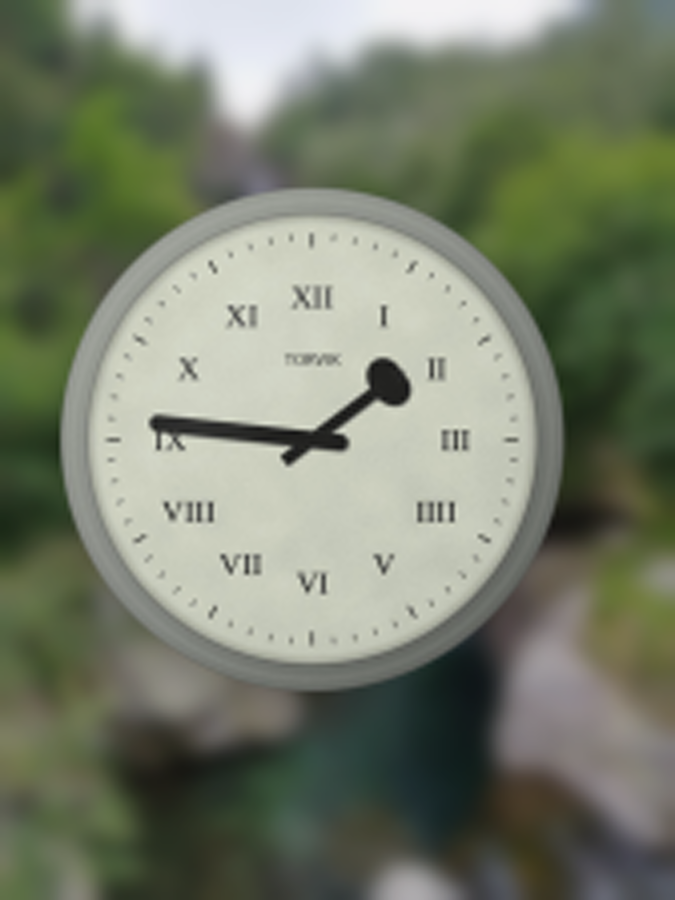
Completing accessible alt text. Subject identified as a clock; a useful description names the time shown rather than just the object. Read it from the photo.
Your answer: 1:46
